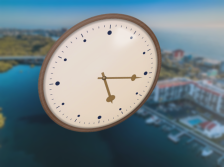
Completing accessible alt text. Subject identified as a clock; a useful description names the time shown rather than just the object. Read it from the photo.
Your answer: 5:16
